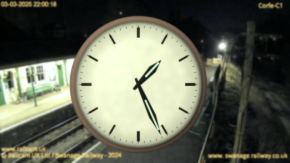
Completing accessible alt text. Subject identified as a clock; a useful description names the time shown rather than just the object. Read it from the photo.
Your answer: 1:26
